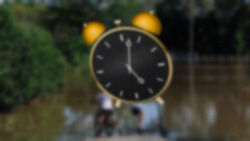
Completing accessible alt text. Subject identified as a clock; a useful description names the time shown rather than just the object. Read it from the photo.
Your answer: 5:02
